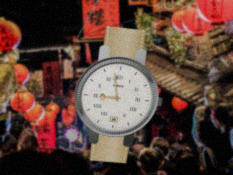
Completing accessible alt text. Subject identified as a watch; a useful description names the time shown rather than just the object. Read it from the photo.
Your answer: 8:58
